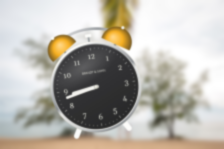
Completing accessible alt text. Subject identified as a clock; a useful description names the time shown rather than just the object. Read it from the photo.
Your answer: 8:43
